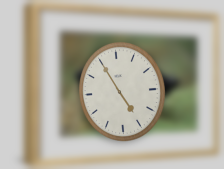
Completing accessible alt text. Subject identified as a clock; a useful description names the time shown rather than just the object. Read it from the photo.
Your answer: 4:55
